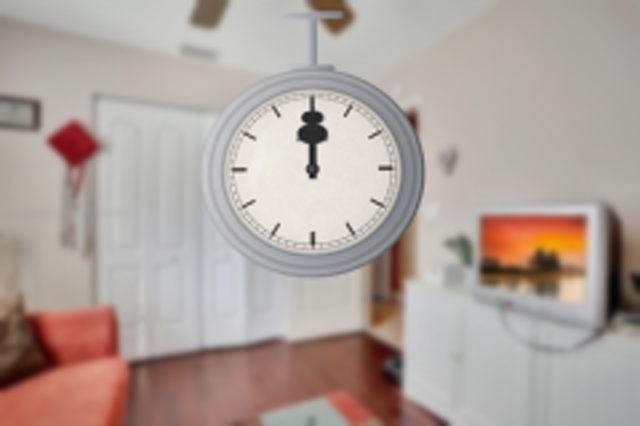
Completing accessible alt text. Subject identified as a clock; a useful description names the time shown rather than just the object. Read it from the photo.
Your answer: 12:00
